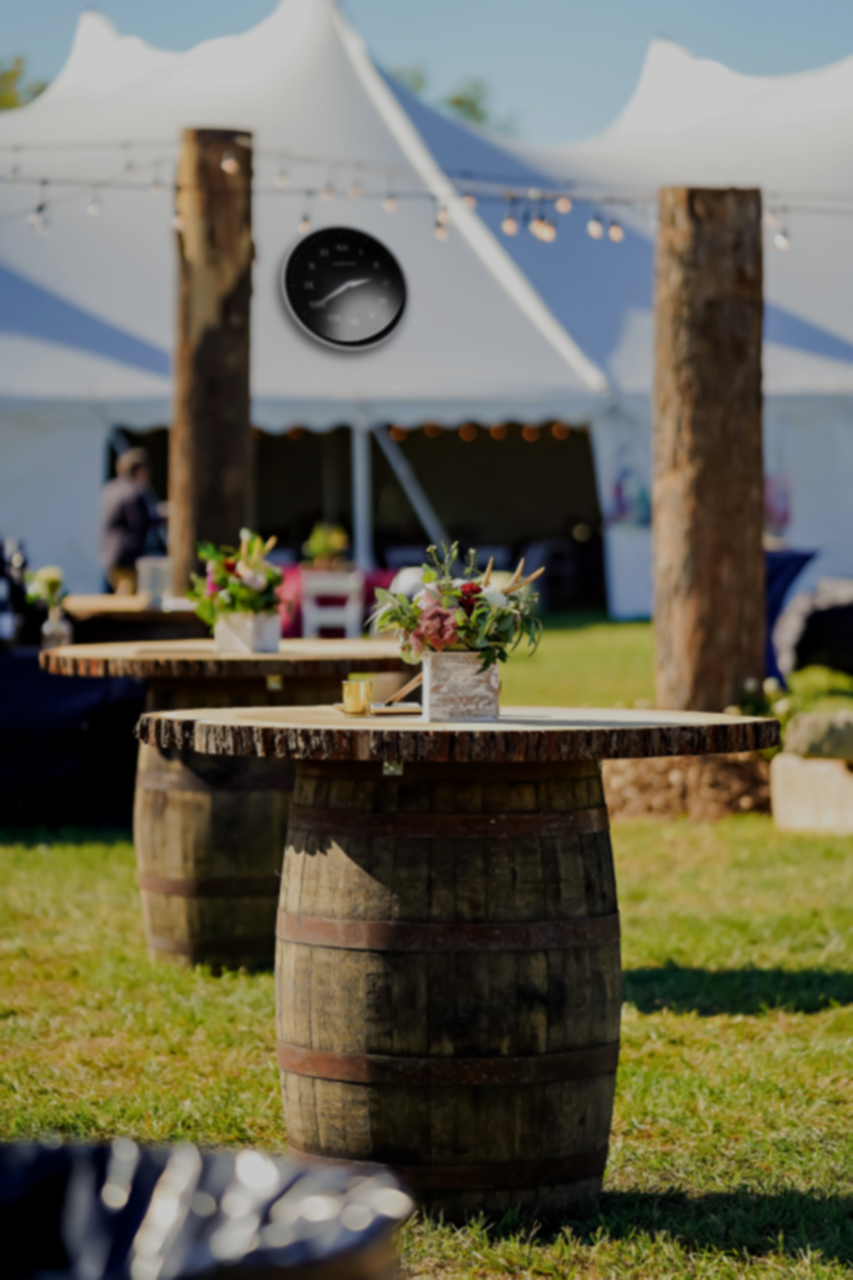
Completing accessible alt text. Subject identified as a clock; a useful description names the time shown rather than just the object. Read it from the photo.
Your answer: 2:40
